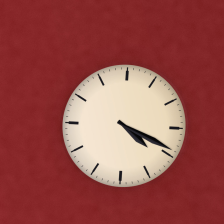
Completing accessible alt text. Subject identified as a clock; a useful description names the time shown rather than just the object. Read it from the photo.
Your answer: 4:19
